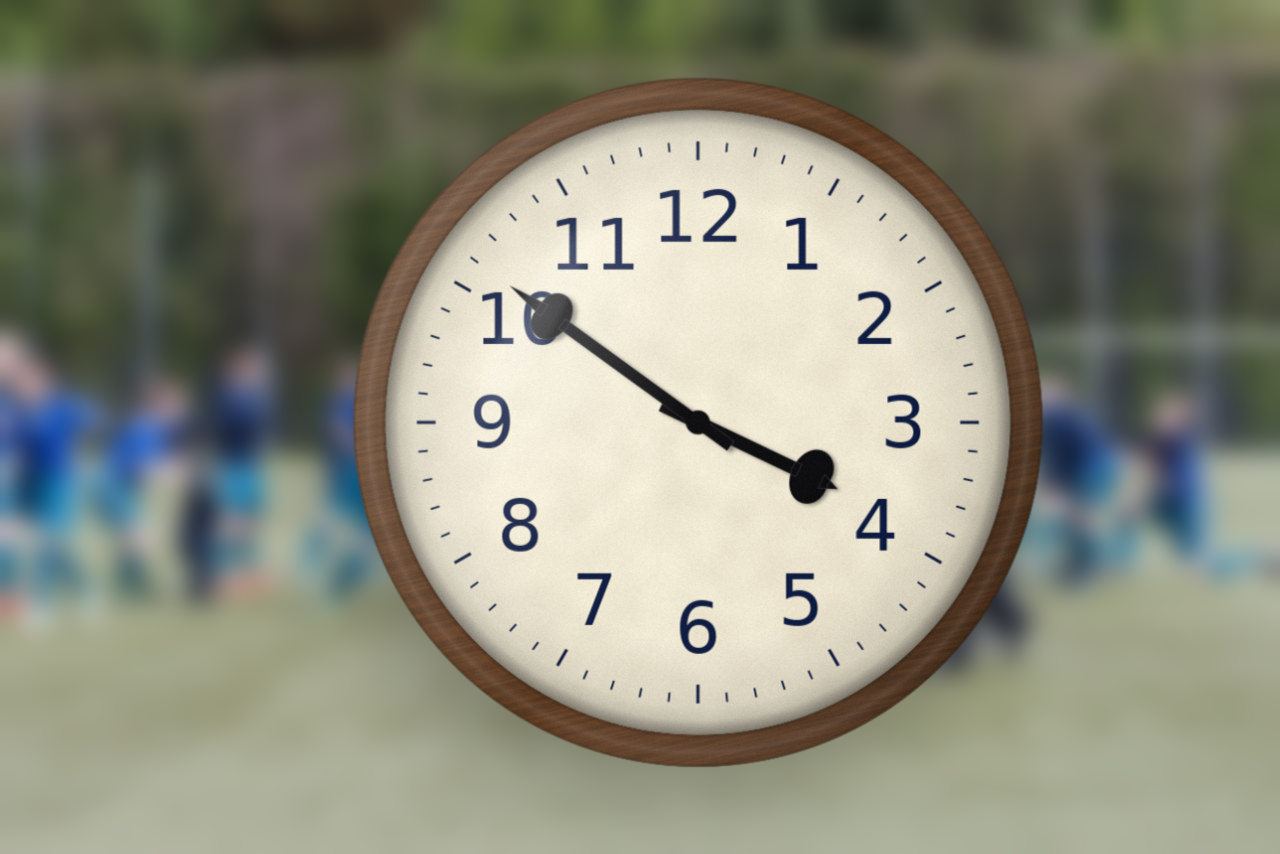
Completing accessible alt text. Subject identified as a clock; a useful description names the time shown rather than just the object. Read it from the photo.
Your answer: 3:51
